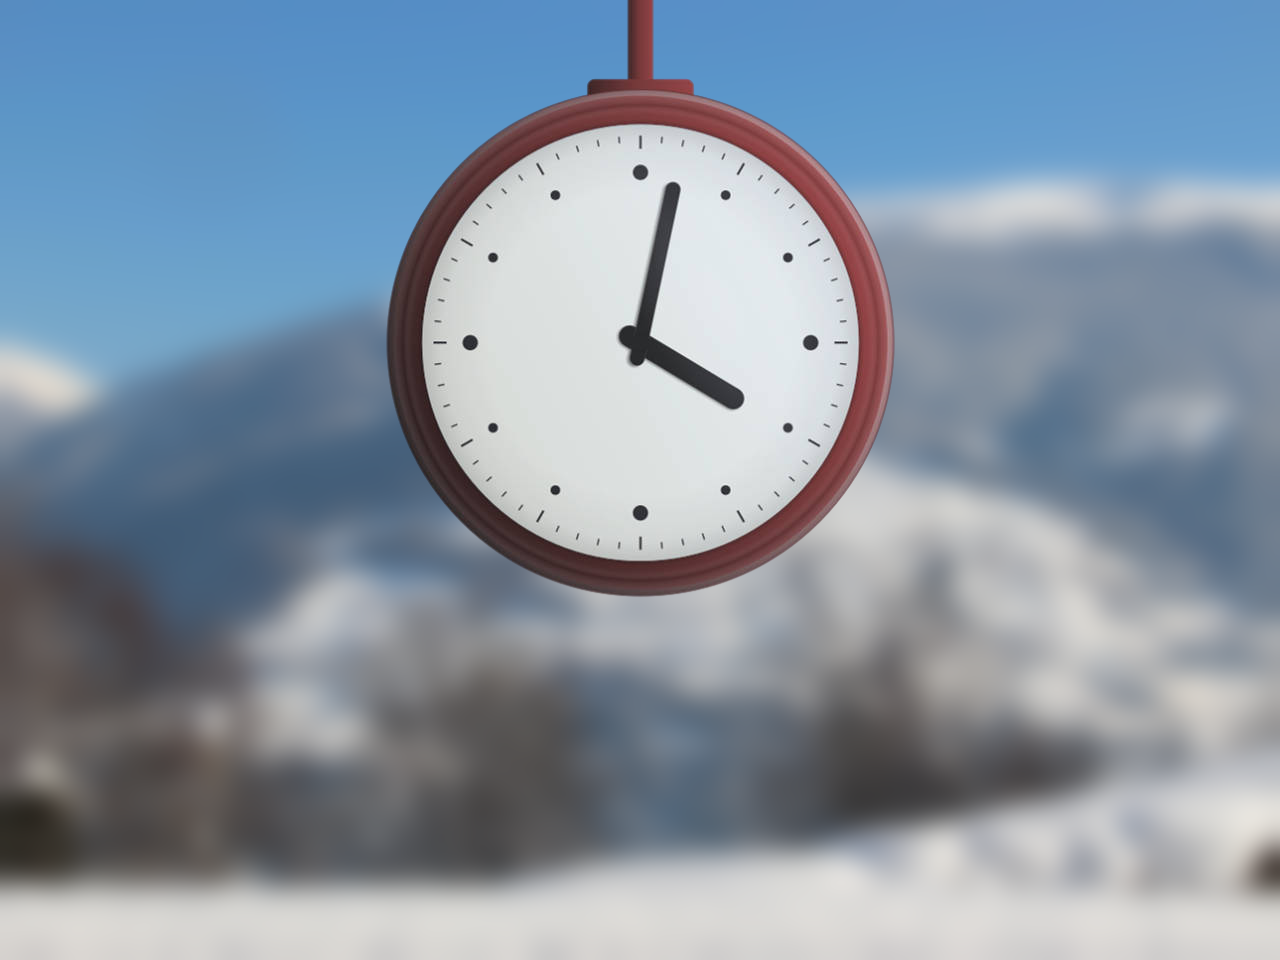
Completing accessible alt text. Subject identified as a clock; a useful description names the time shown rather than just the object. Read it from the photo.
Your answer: 4:02
